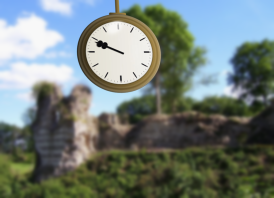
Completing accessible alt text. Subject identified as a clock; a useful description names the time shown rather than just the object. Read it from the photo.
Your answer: 9:49
